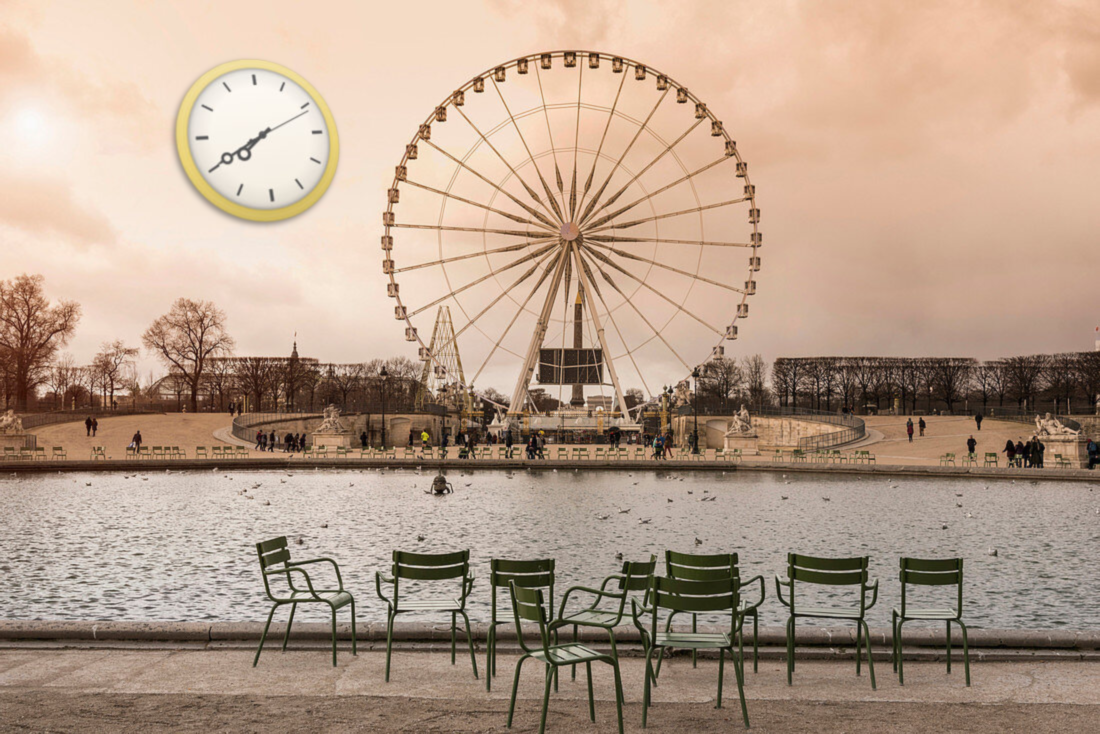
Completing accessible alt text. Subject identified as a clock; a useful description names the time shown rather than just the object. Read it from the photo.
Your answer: 7:40:11
